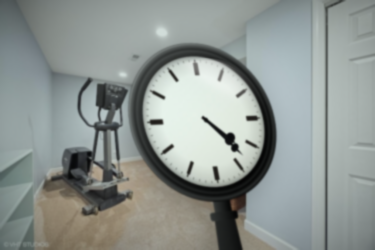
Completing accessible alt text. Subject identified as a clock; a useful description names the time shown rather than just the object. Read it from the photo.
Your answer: 4:23
